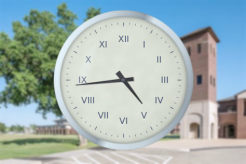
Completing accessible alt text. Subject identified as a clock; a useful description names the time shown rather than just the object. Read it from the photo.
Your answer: 4:44
